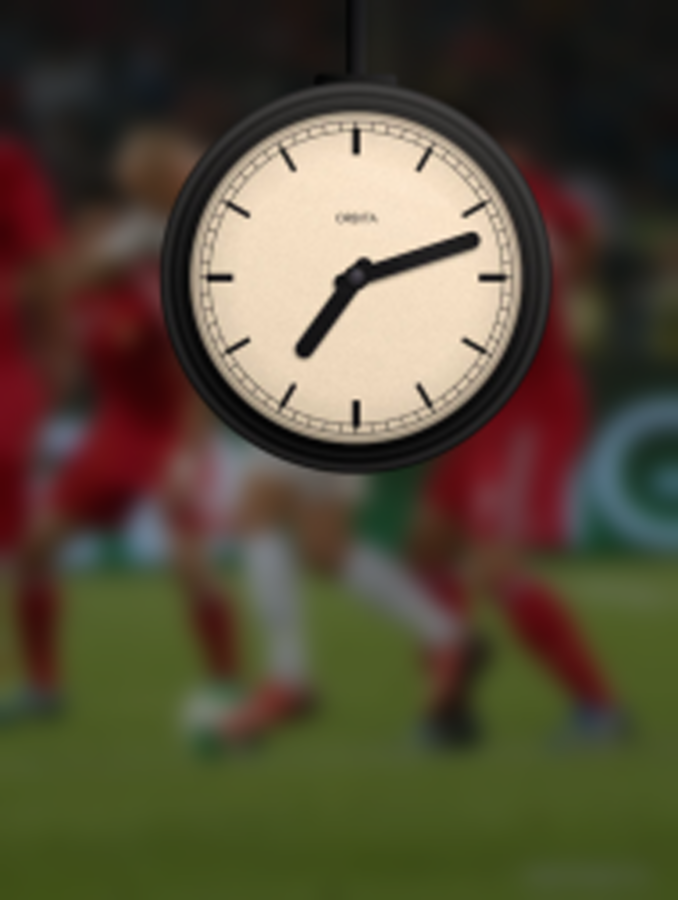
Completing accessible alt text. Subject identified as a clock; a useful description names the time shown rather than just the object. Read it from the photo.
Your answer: 7:12
